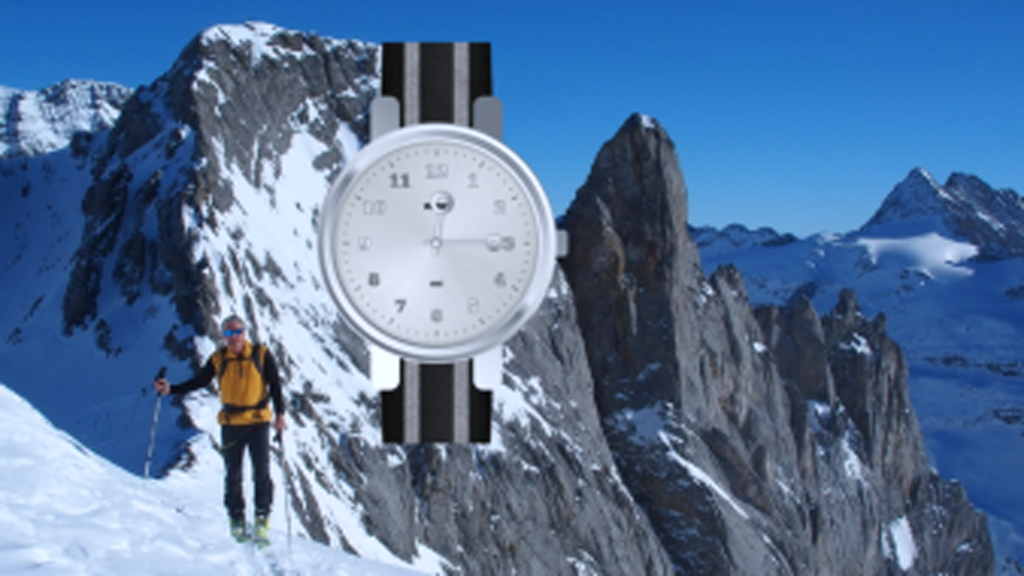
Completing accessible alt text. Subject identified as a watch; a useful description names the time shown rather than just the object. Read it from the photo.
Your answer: 12:15
